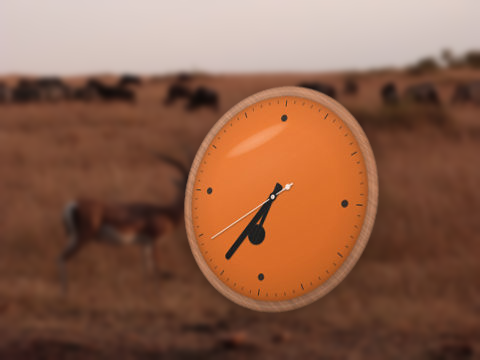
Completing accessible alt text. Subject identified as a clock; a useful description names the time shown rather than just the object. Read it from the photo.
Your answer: 6:35:39
